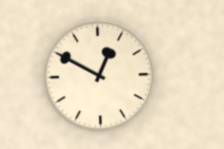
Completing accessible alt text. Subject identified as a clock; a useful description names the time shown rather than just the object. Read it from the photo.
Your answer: 12:50
